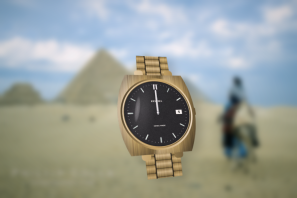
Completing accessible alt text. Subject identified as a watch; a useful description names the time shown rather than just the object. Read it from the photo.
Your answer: 12:00
